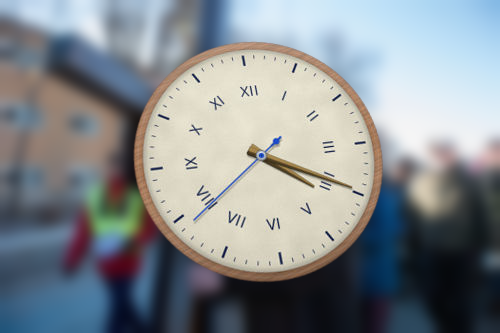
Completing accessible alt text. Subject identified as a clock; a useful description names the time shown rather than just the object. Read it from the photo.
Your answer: 4:19:39
